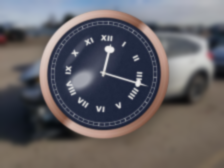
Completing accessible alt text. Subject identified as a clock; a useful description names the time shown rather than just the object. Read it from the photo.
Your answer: 12:17
